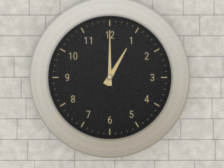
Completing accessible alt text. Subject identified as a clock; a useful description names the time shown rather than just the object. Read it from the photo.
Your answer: 1:00
